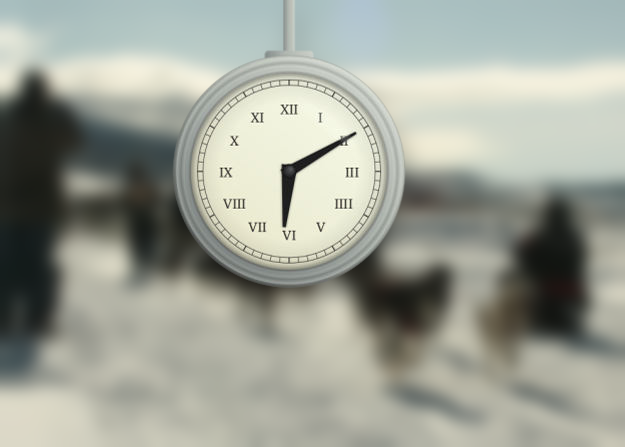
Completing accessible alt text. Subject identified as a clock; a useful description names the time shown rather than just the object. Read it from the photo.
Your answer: 6:10
